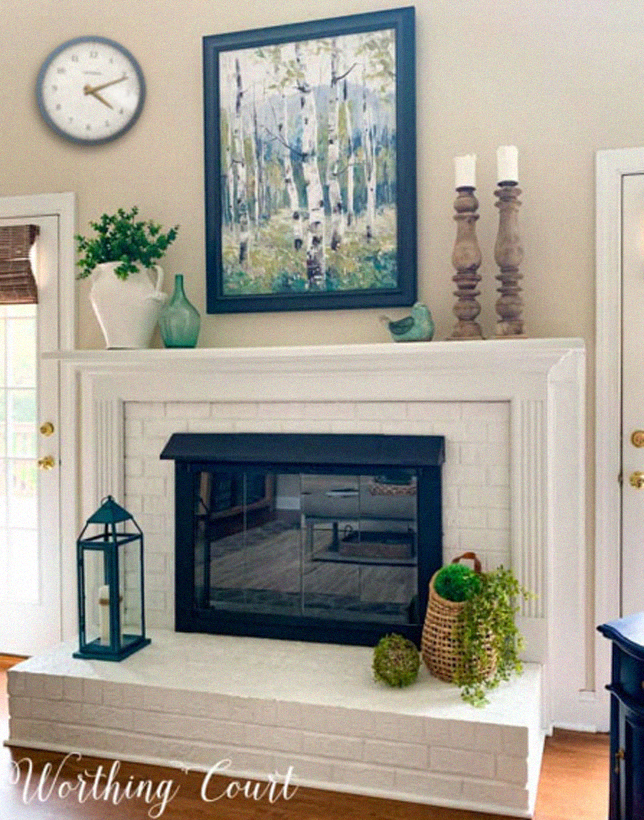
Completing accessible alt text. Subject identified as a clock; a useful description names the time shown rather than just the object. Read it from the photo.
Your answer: 4:11
